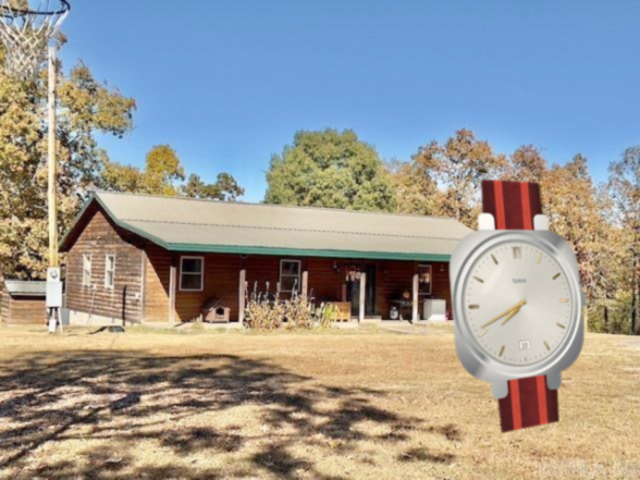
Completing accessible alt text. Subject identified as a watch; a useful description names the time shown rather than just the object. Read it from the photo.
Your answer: 7:41
